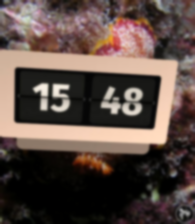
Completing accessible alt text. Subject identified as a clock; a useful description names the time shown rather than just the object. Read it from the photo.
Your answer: 15:48
